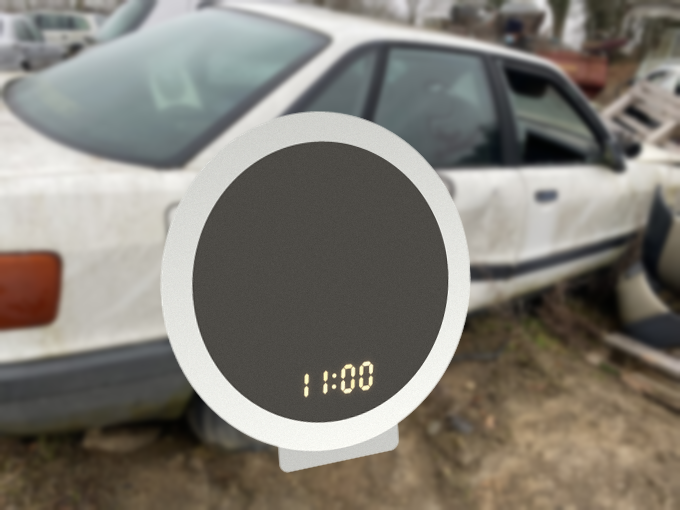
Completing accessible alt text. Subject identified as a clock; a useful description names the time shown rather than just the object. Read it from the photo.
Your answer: 11:00
